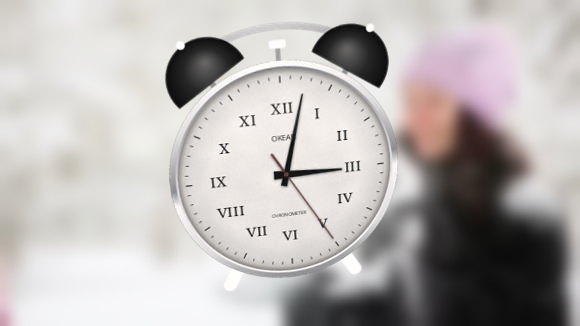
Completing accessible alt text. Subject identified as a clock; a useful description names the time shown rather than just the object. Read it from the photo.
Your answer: 3:02:25
